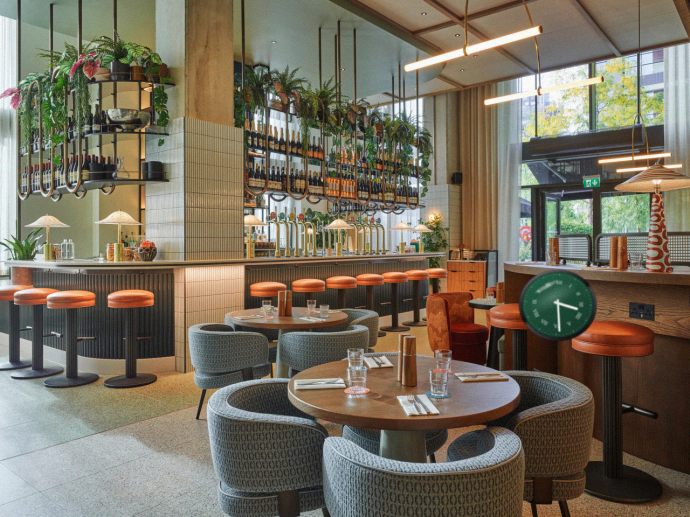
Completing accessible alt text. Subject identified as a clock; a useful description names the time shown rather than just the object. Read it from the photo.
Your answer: 3:29
